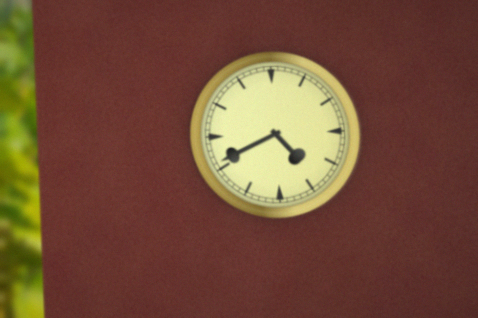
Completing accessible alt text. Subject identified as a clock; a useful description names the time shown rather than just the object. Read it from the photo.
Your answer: 4:41
